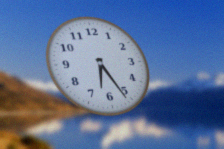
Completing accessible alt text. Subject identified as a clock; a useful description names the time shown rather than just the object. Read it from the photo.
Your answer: 6:26
